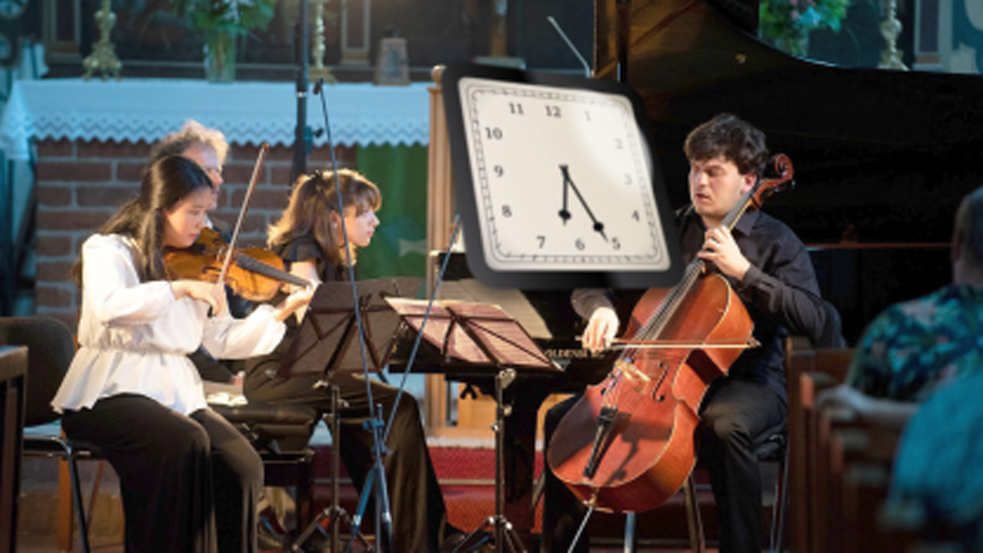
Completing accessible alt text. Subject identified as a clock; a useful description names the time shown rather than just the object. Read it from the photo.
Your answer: 6:26
